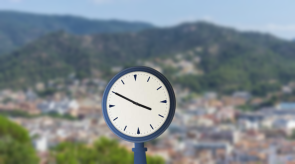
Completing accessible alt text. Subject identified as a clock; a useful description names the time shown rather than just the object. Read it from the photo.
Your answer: 3:50
